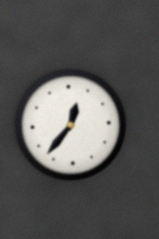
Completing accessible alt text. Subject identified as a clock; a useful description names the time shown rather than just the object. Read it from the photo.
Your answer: 12:37
